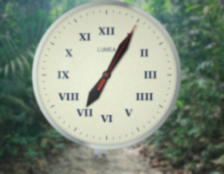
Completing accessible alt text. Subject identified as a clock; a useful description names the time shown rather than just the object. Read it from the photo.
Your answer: 7:05:05
